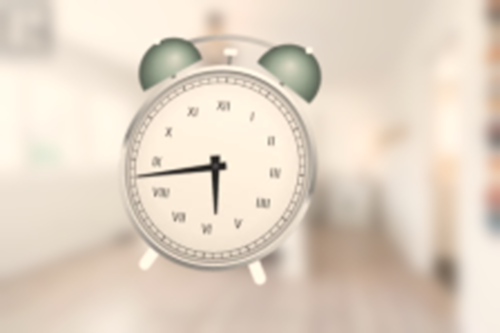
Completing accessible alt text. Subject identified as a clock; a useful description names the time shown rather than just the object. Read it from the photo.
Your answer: 5:43
